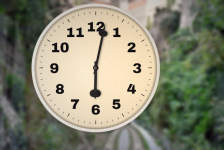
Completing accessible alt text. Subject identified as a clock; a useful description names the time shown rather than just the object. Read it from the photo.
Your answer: 6:02
